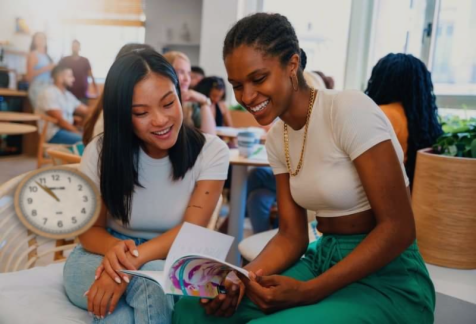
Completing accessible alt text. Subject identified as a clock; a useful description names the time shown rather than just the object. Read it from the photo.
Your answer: 10:53
